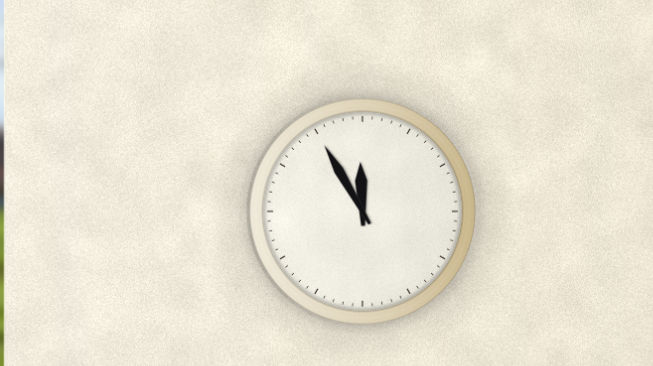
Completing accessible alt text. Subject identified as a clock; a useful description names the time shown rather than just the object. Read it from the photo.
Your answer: 11:55
